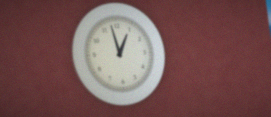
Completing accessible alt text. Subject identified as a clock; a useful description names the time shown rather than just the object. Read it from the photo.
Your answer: 12:58
